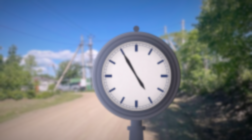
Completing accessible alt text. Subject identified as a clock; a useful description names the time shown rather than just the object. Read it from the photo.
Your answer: 4:55
